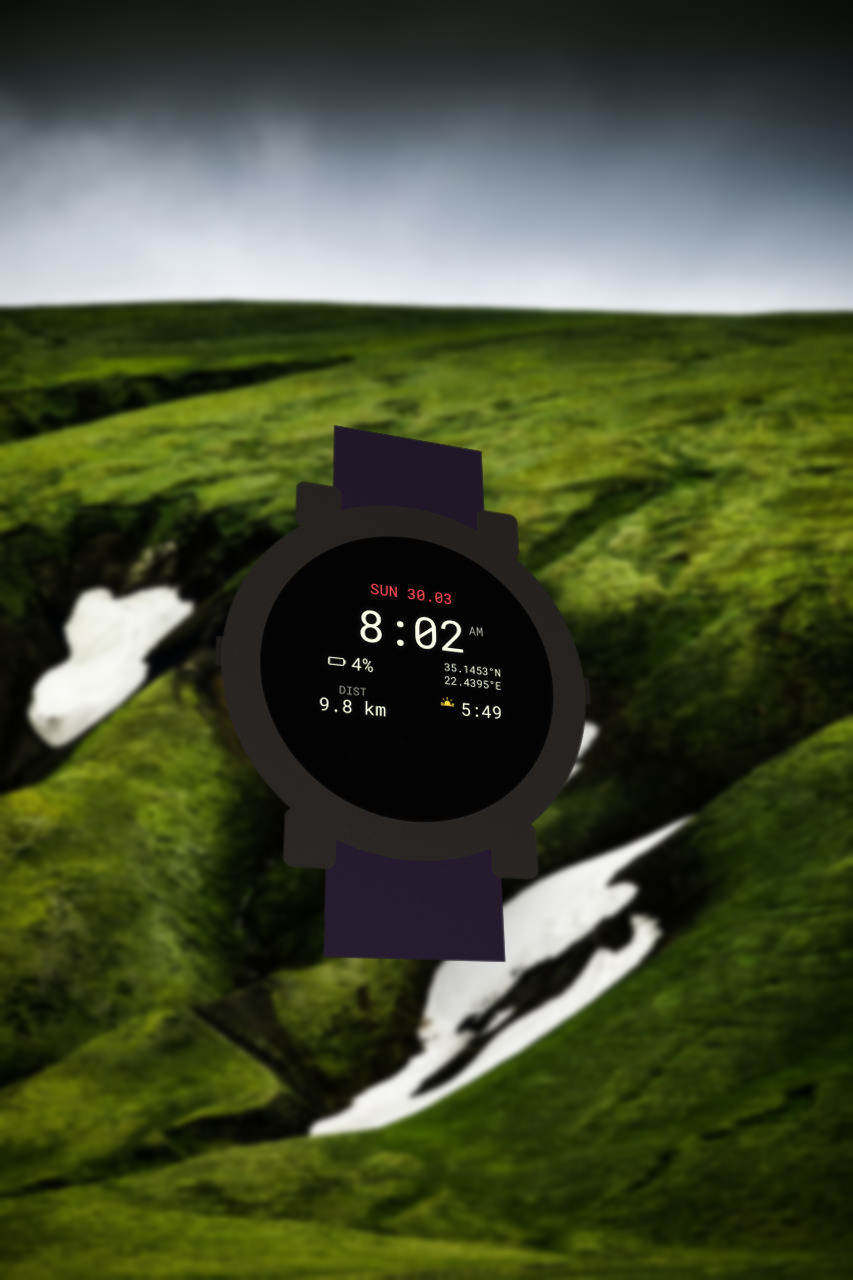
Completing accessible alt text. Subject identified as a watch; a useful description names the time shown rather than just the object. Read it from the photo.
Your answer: 8:02
